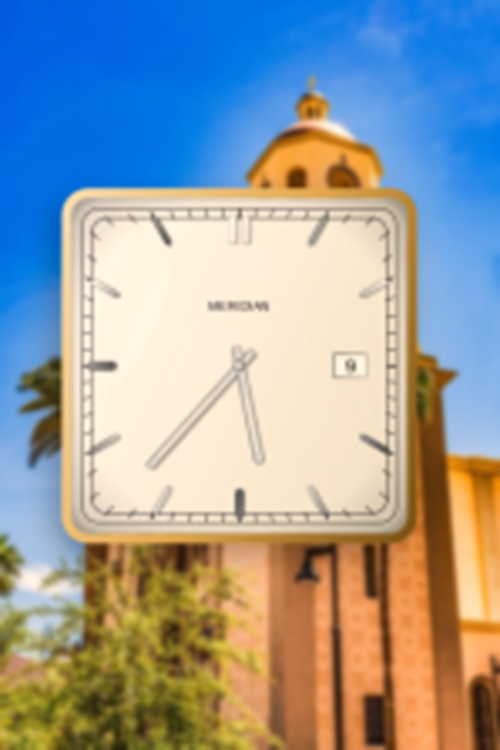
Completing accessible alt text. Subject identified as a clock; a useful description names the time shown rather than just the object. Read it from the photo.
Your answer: 5:37
